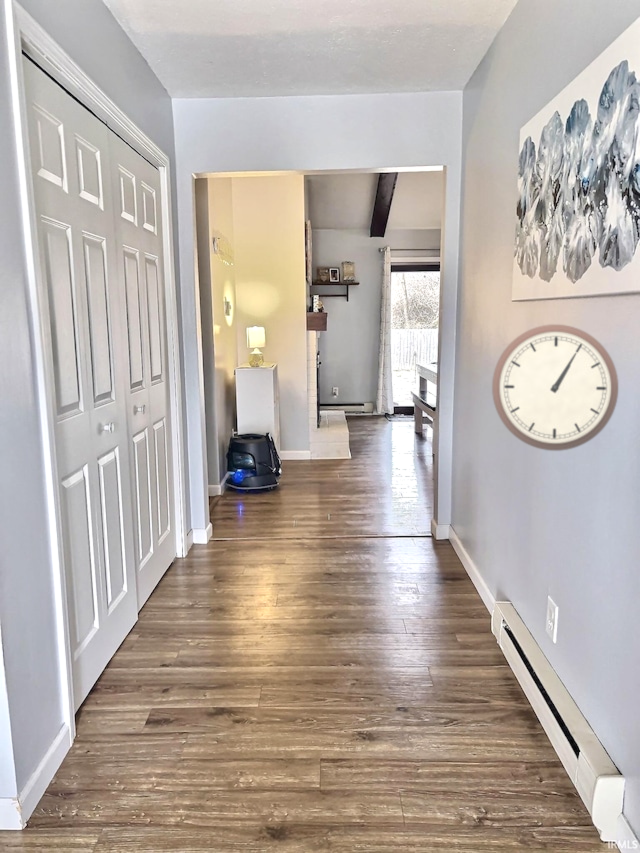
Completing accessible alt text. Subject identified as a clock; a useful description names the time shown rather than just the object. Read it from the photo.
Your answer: 1:05
